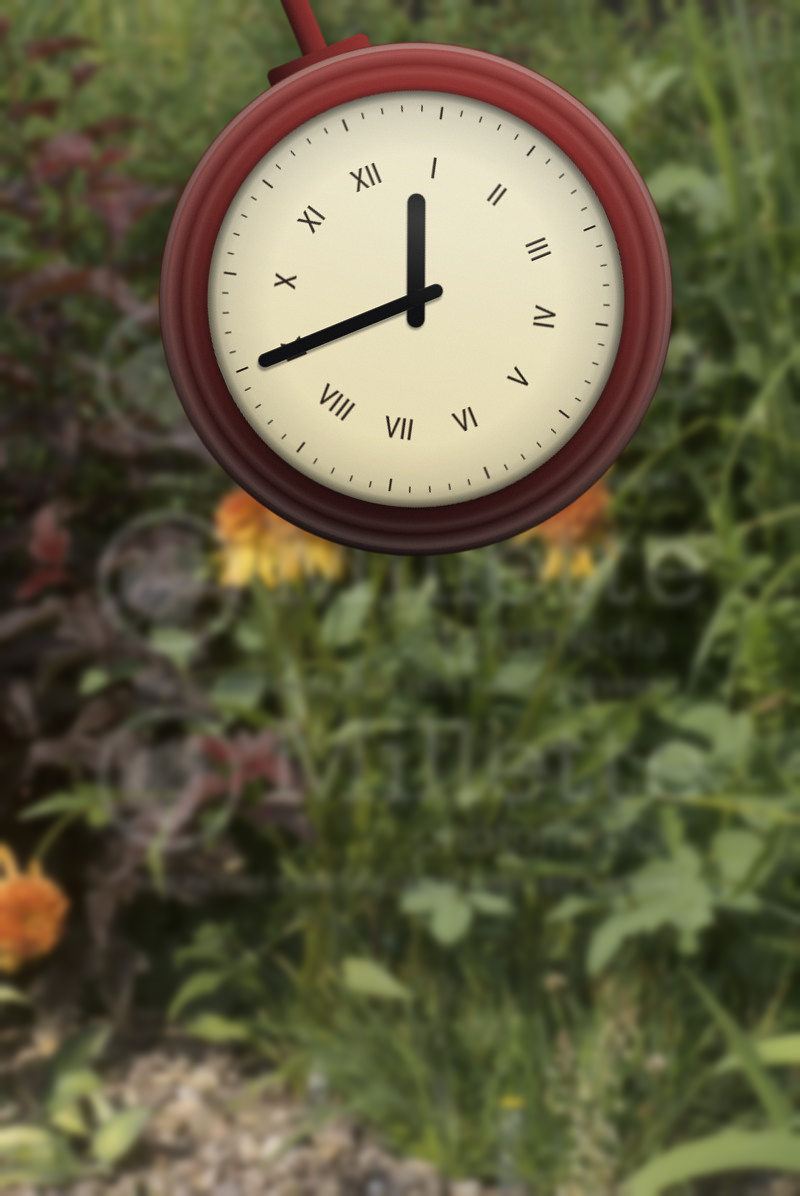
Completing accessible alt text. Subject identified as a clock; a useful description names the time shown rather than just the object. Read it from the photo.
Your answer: 12:45
